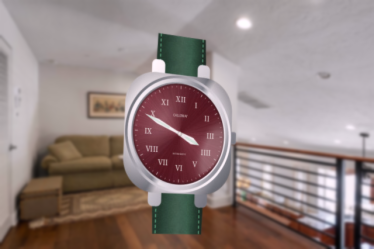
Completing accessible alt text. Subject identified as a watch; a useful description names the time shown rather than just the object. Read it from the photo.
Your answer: 3:49
